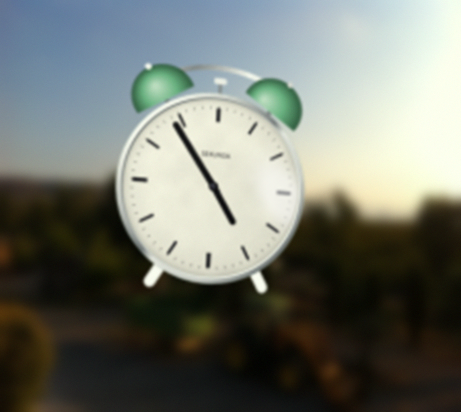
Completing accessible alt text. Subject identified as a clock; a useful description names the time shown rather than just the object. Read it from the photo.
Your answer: 4:54
